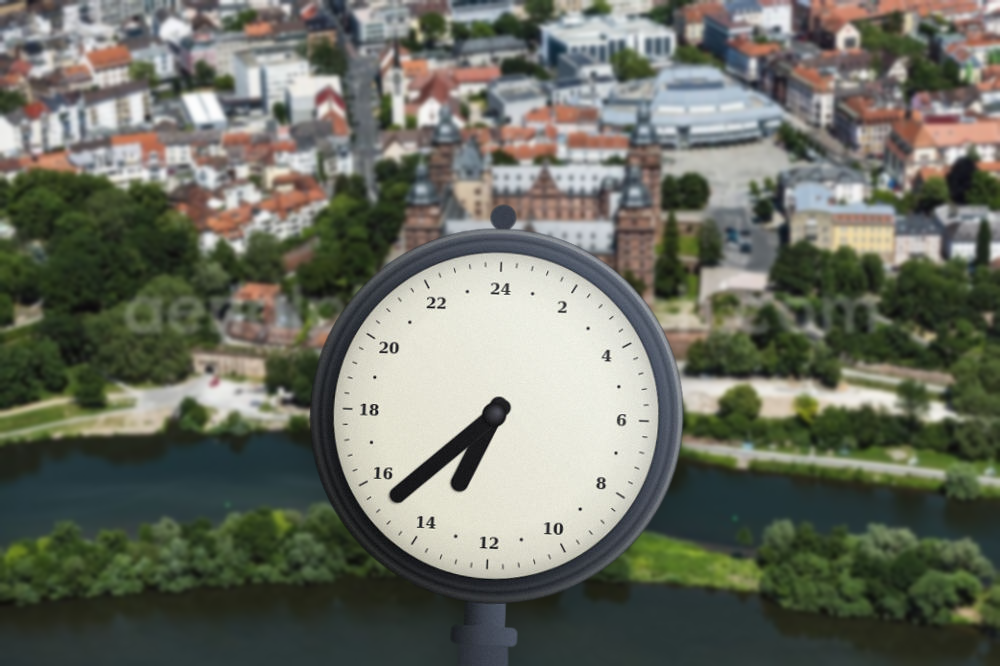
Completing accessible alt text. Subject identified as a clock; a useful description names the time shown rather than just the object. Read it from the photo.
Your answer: 13:38
